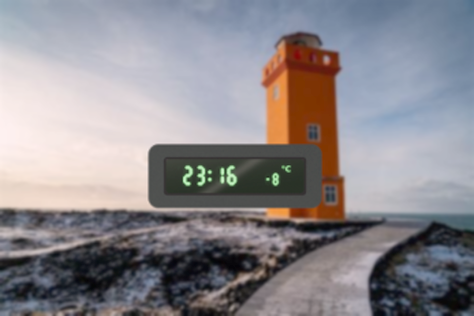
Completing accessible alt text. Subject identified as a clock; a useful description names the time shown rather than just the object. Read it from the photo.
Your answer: 23:16
